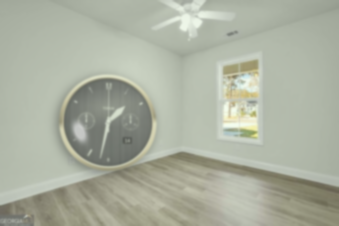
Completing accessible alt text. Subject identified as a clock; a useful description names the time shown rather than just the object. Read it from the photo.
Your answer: 1:32
